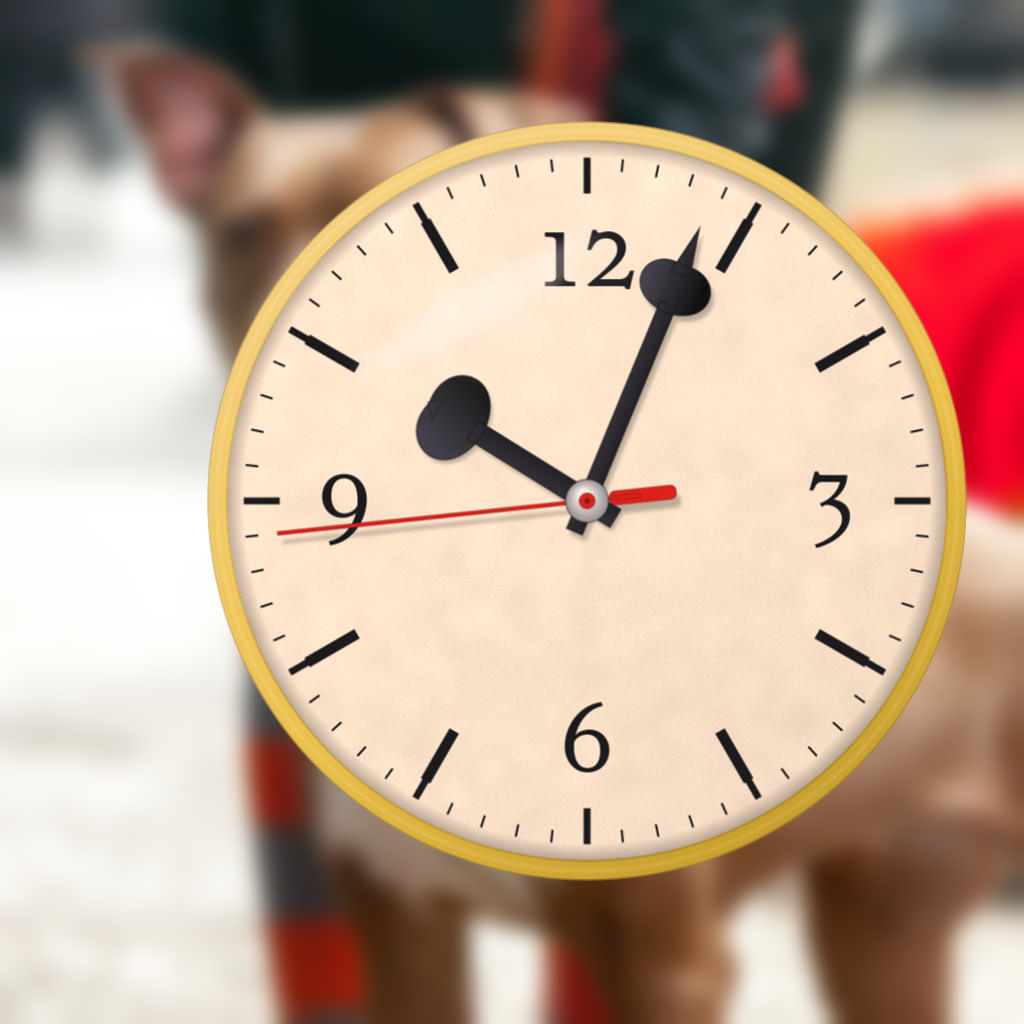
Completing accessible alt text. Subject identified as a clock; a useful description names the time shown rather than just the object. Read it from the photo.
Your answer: 10:03:44
